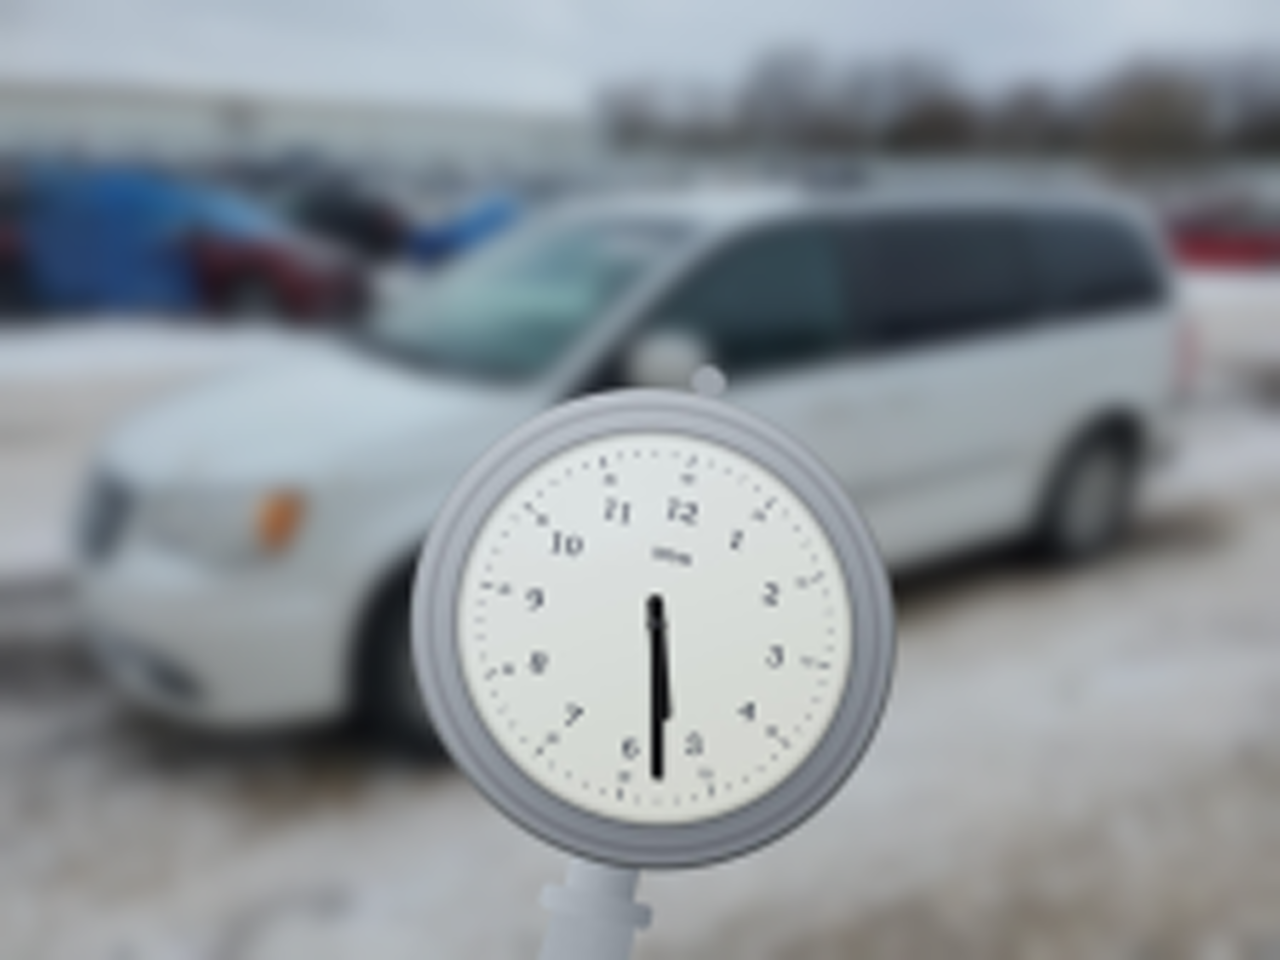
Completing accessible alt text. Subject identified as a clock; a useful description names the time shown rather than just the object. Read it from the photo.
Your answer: 5:28
